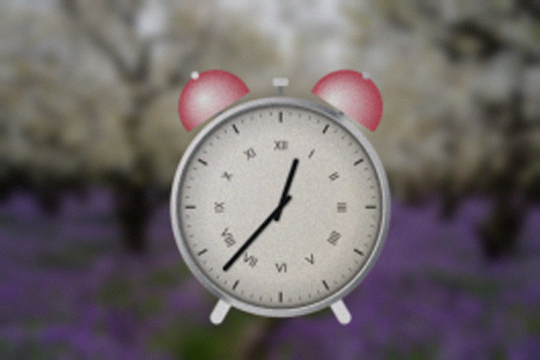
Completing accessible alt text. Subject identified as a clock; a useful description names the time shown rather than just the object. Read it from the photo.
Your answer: 12:37
